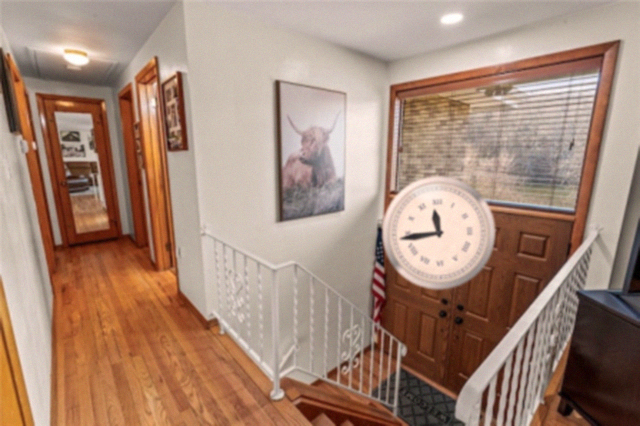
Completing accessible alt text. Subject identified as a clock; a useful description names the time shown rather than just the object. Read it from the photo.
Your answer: 11:44
